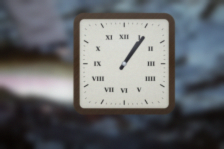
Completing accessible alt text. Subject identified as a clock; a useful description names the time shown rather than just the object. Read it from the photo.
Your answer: 1:06
